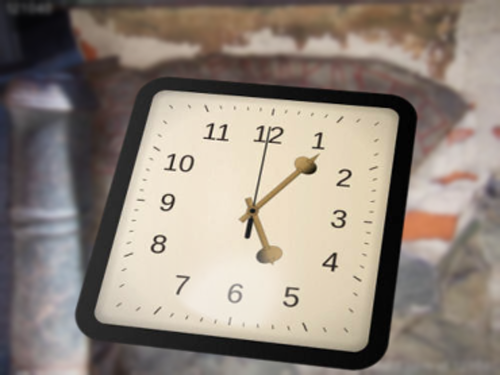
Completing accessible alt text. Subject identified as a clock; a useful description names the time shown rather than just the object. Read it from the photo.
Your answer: 5:06:00
